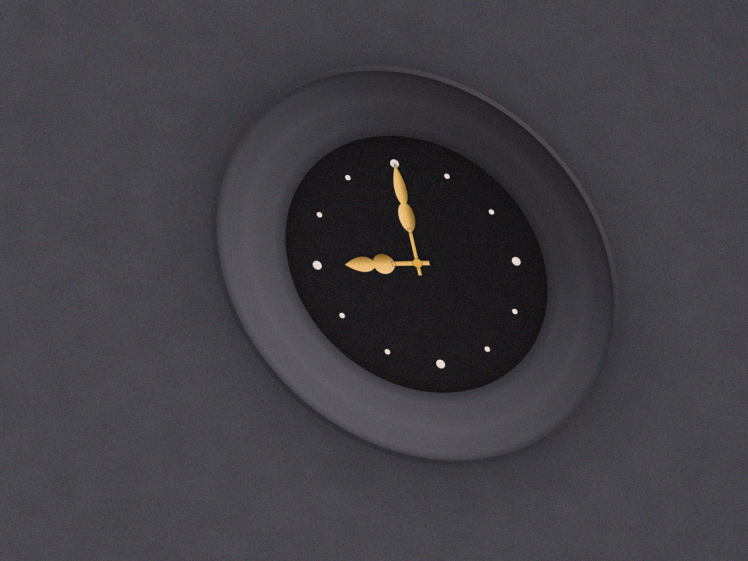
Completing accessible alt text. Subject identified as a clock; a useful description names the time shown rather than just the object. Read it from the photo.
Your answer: 9:00
